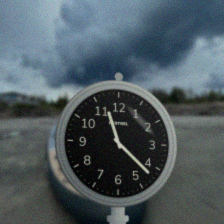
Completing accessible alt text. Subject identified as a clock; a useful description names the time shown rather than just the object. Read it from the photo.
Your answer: 11:22
